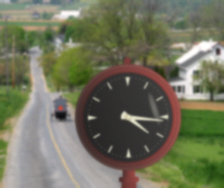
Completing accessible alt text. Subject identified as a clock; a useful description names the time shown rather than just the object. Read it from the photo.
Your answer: 4:16
